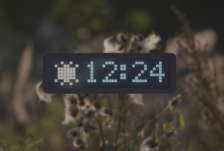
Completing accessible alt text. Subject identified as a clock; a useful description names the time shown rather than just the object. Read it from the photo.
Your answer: 12:24
